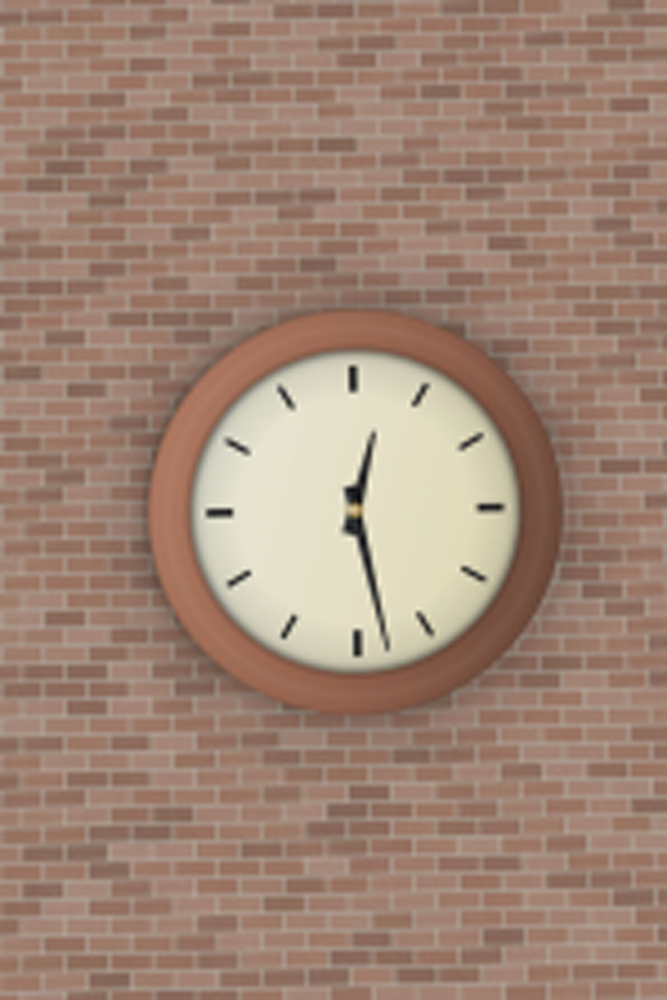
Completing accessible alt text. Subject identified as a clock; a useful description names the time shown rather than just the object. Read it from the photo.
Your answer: 12:28
